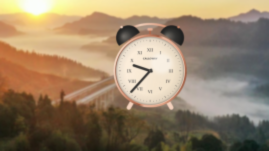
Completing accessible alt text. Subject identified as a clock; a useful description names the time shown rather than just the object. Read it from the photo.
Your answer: 9:37
